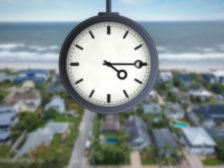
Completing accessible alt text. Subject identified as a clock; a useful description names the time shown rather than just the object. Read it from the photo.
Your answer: 4:15
